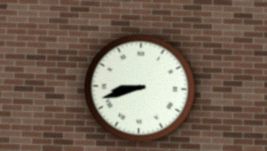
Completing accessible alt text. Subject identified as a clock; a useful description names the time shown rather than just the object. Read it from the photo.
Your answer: 8:42
